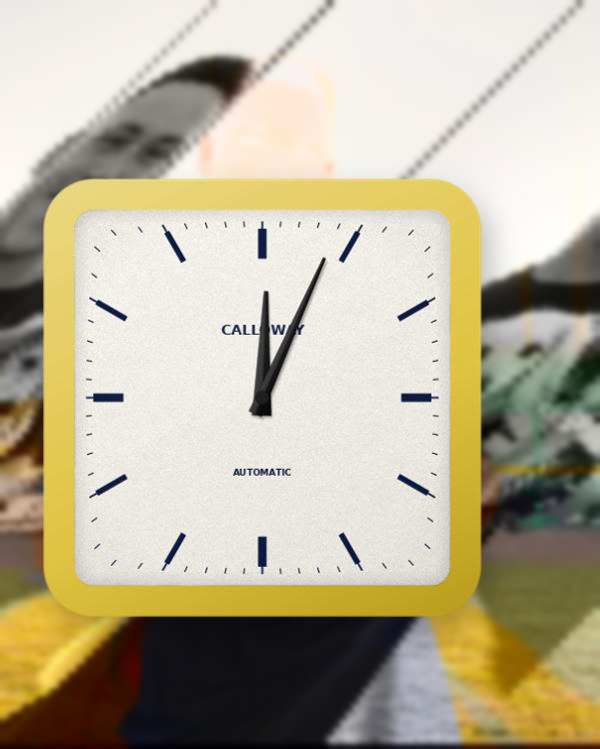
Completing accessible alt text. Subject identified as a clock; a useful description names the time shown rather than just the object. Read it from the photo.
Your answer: 12:04
